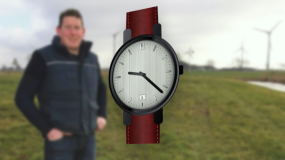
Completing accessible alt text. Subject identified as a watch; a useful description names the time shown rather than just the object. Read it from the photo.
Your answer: 9:22
